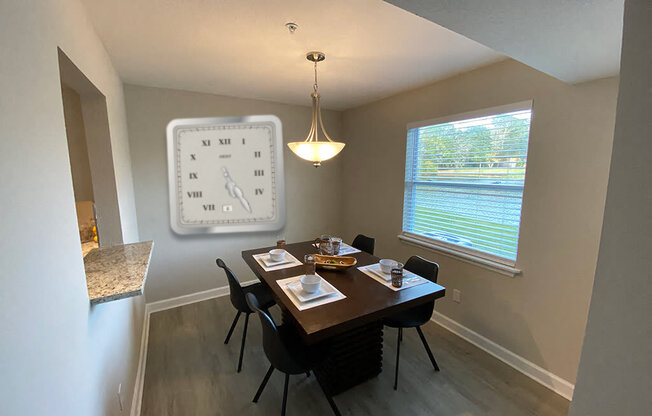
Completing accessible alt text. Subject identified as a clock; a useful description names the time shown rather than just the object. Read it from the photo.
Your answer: 5:25
